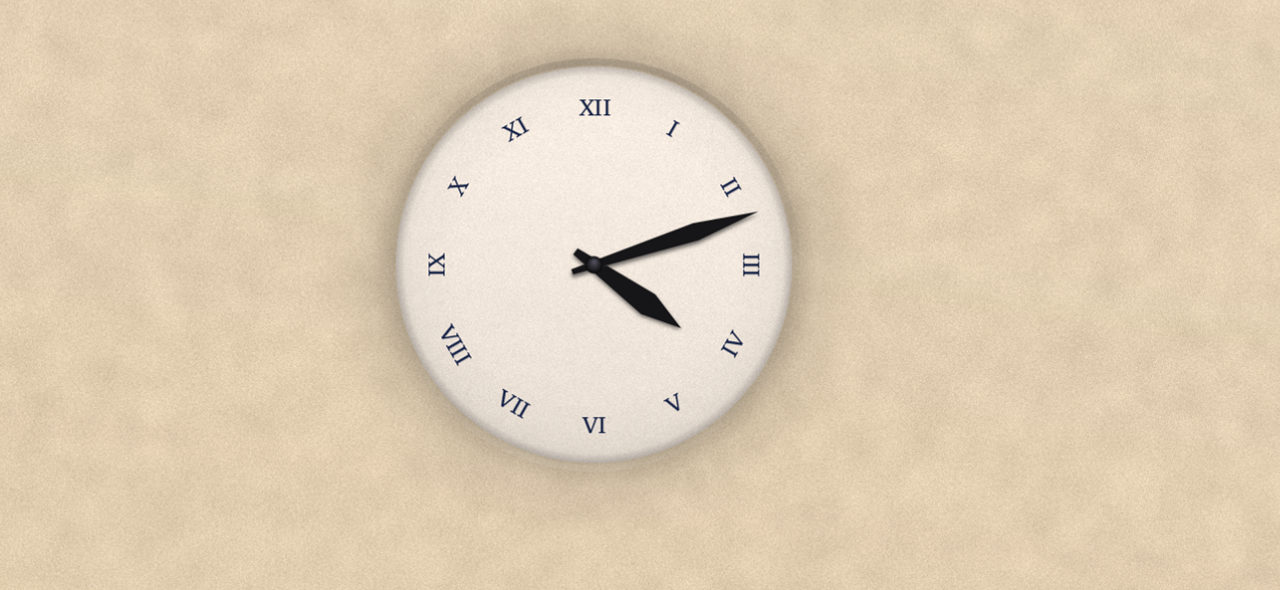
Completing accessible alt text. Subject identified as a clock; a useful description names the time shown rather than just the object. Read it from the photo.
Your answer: 4:12
